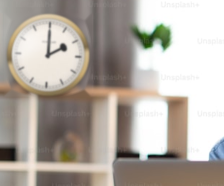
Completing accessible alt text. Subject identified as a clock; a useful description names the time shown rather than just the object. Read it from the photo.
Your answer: 2:00
